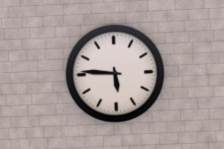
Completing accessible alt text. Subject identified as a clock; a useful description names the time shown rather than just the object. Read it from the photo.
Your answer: 5:46
